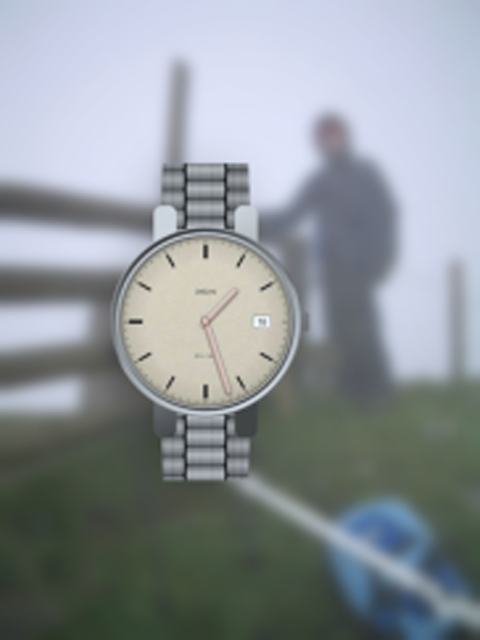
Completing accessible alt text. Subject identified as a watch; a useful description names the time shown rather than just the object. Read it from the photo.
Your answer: 1:27
